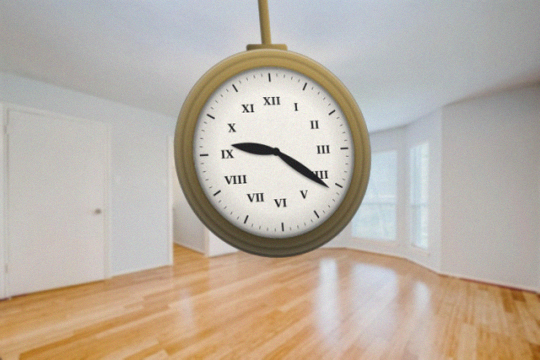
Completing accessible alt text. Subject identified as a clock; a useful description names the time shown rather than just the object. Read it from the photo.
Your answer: 9:21
